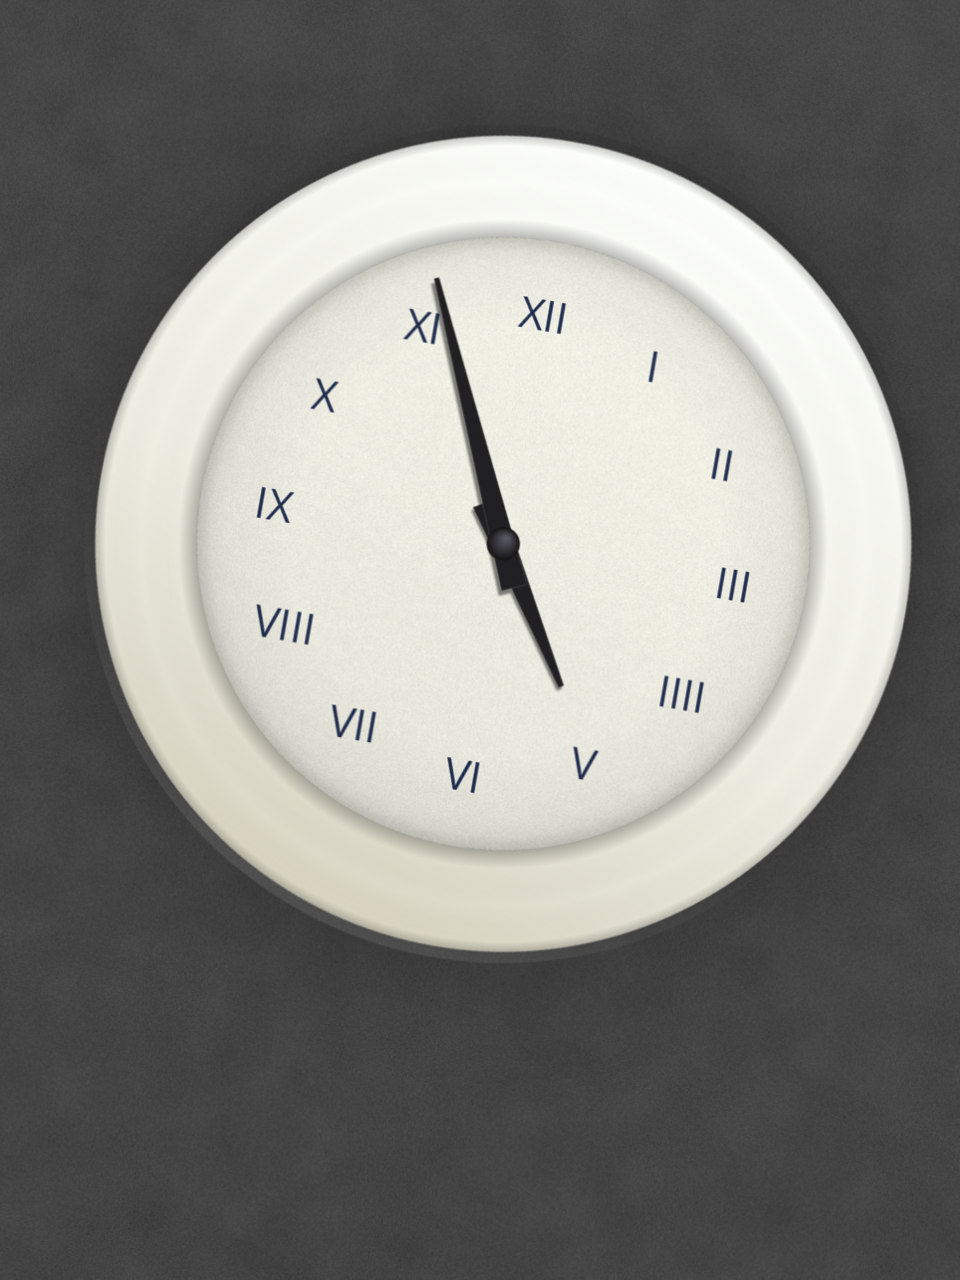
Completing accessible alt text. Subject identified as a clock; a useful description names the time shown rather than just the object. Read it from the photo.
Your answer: 4:56
